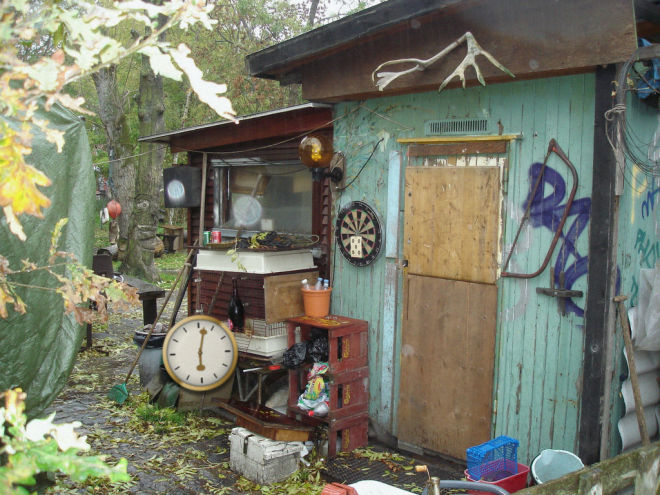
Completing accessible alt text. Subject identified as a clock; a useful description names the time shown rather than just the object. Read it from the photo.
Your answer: 6:02
